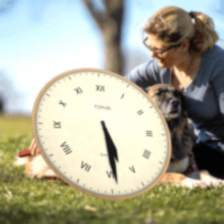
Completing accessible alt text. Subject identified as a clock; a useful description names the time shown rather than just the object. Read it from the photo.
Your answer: 5:29
